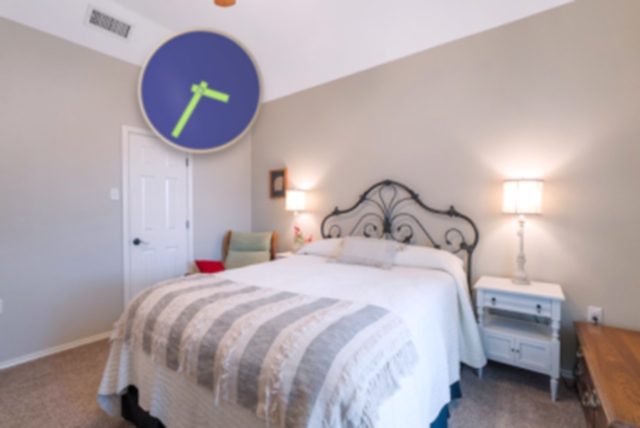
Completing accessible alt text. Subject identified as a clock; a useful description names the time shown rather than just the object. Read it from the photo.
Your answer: 3:35
